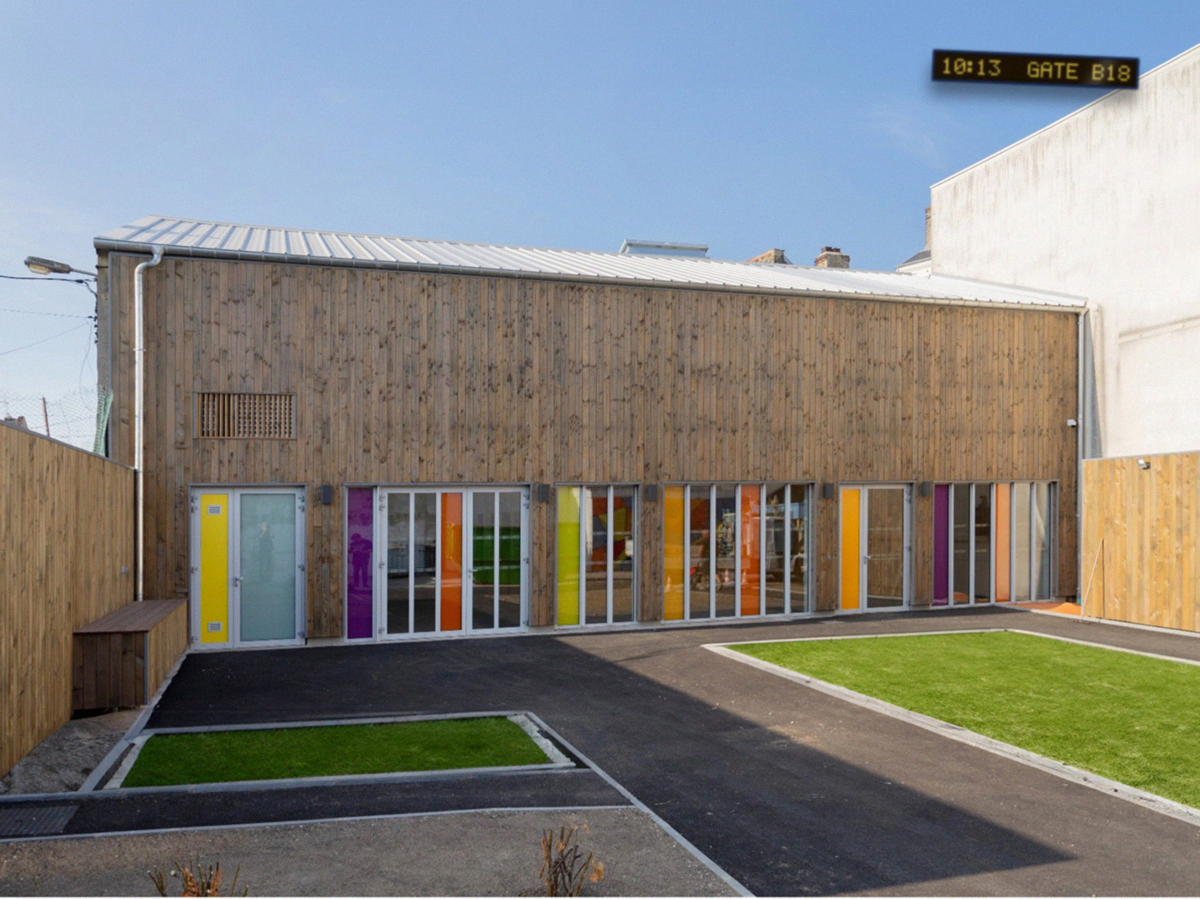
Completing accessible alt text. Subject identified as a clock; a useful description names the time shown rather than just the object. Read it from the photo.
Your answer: 10:13
